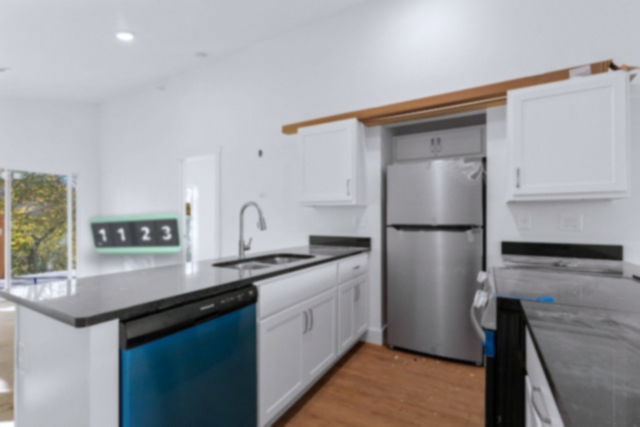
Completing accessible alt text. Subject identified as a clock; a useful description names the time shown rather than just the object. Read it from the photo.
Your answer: 11:23
